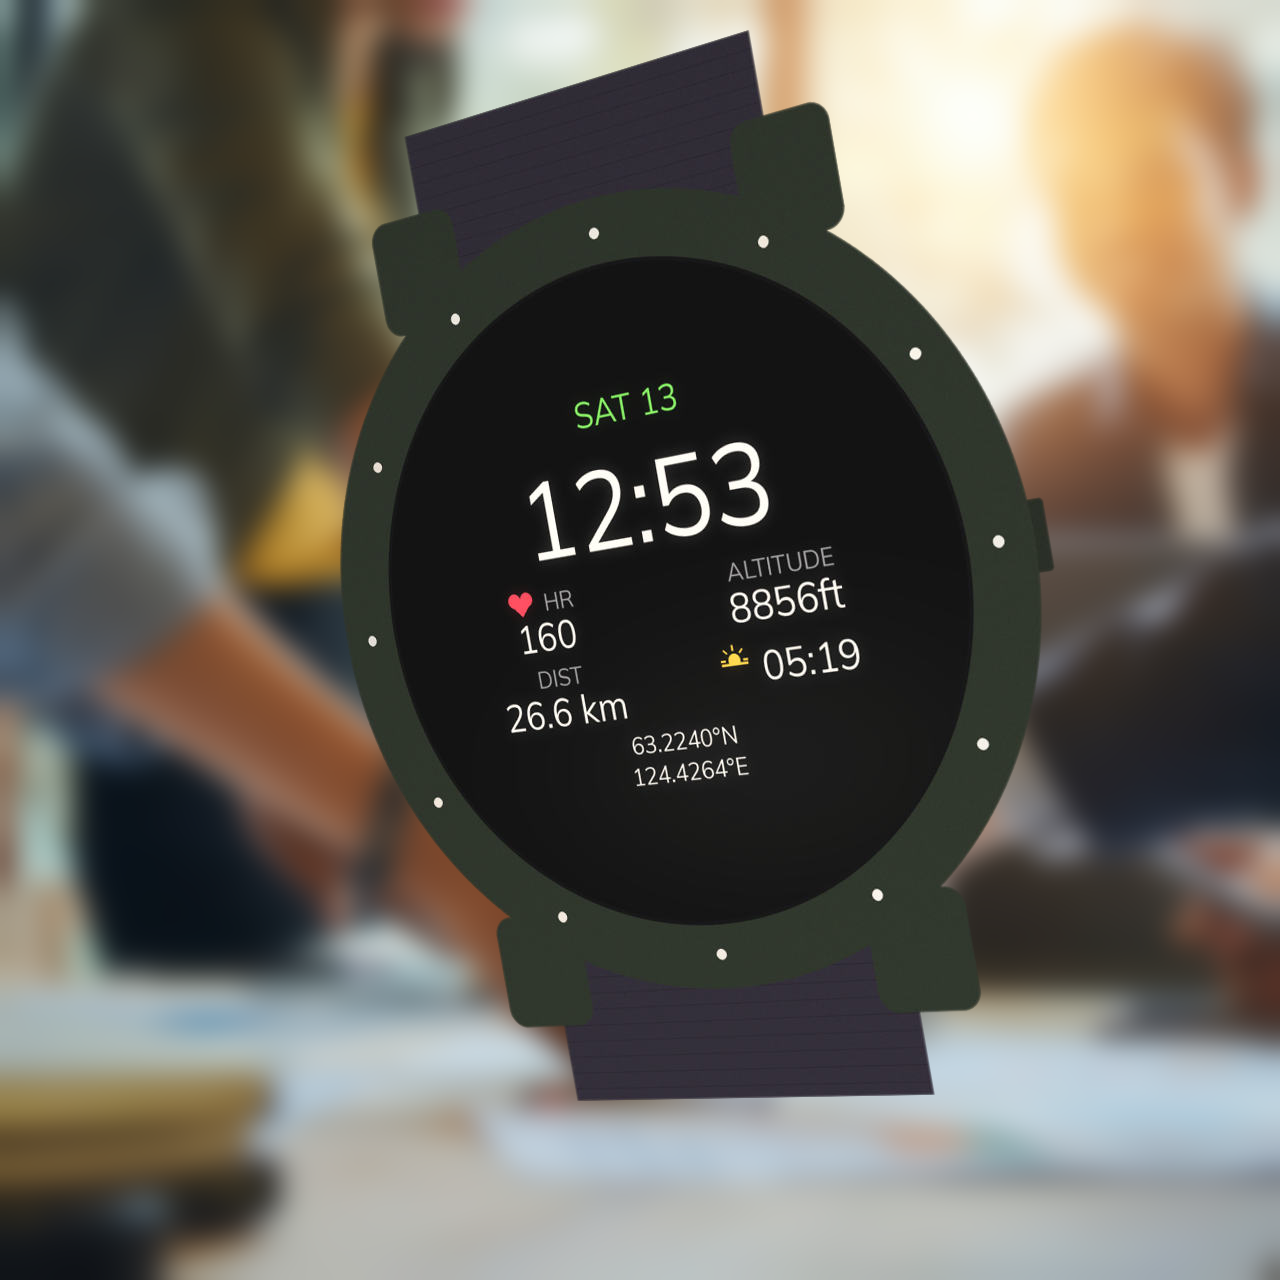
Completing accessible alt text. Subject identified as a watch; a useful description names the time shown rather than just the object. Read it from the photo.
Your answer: 12:53
